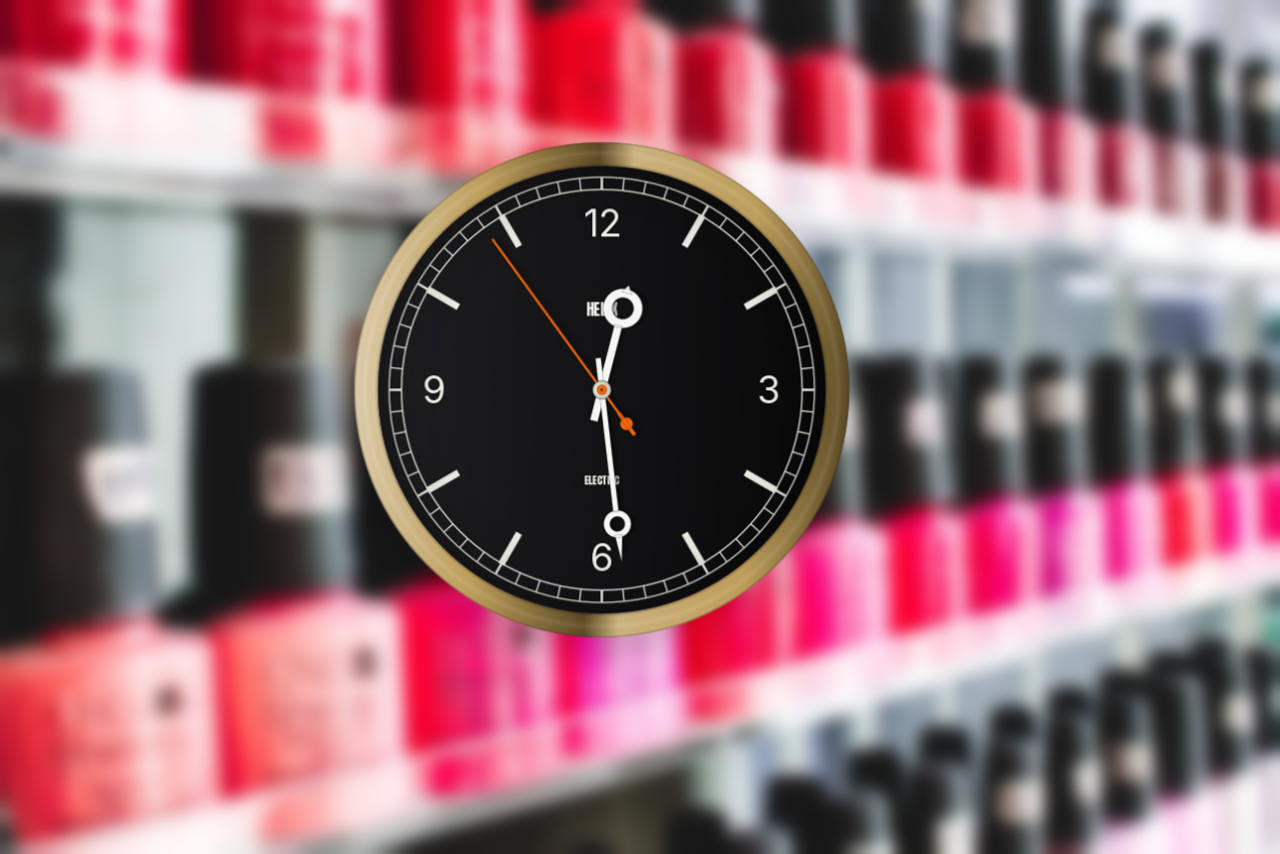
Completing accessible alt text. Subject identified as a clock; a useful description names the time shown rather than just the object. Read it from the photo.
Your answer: 12:28:54
